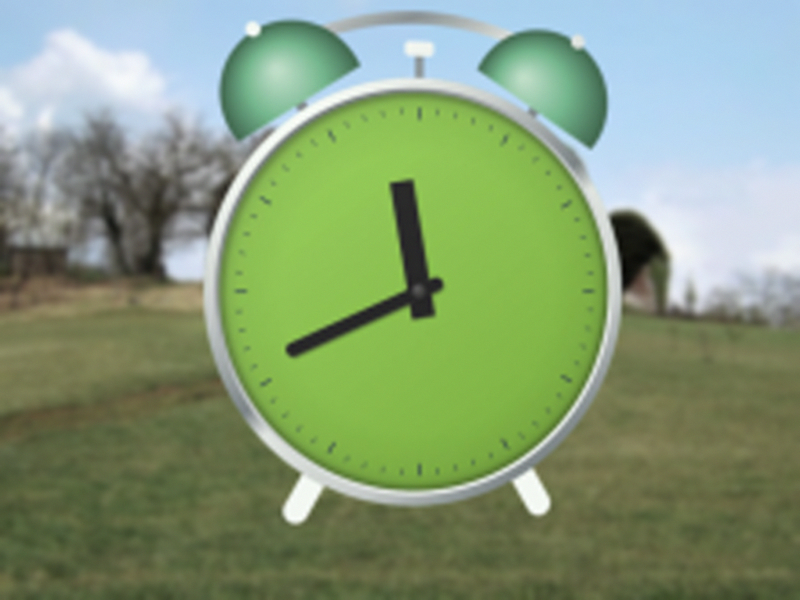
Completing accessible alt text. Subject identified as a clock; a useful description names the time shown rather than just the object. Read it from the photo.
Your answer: 11:41
